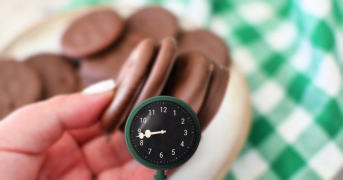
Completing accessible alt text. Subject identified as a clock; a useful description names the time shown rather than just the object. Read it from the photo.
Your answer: 8:43
